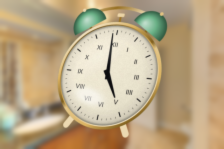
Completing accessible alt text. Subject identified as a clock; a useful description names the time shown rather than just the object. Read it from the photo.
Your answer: 4:59
